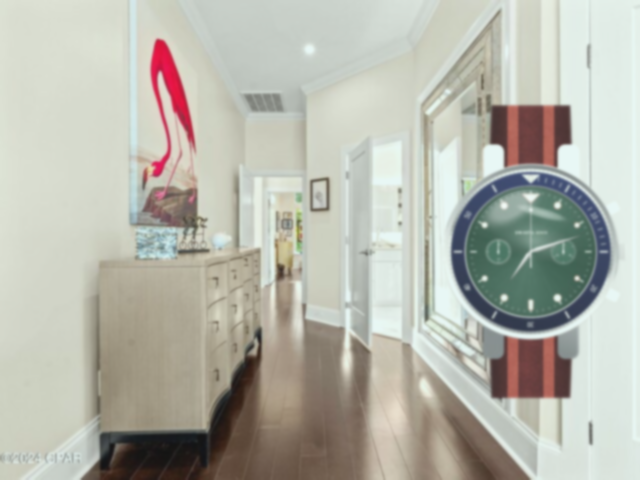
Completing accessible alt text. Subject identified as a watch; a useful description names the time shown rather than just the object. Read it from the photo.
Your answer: 7:12
